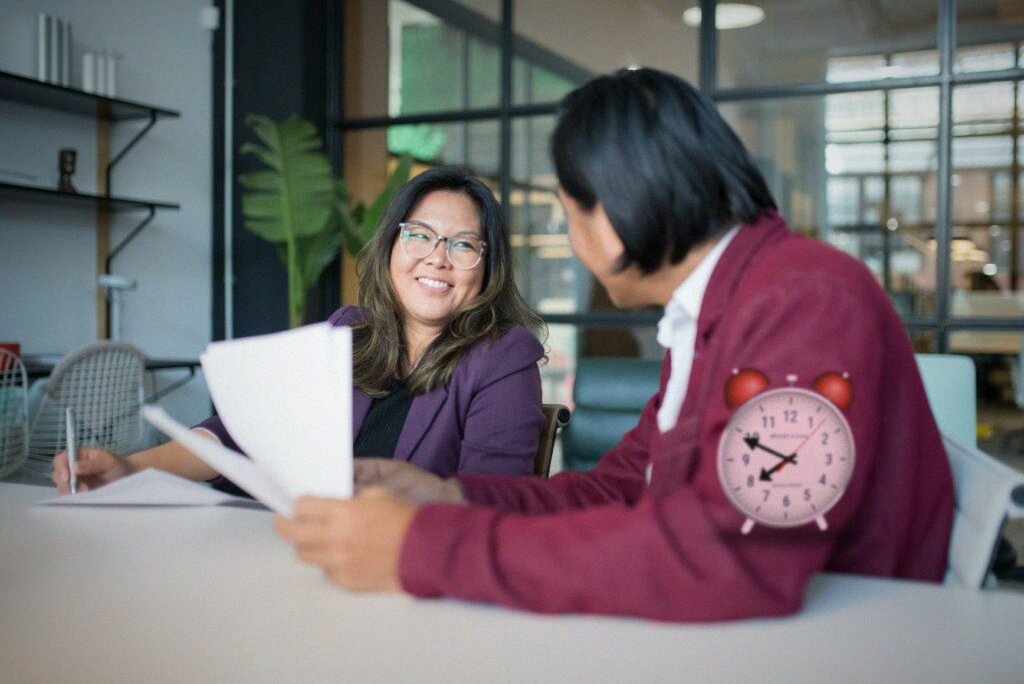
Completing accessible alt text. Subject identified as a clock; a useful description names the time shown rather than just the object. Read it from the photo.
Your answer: 7:49:07
